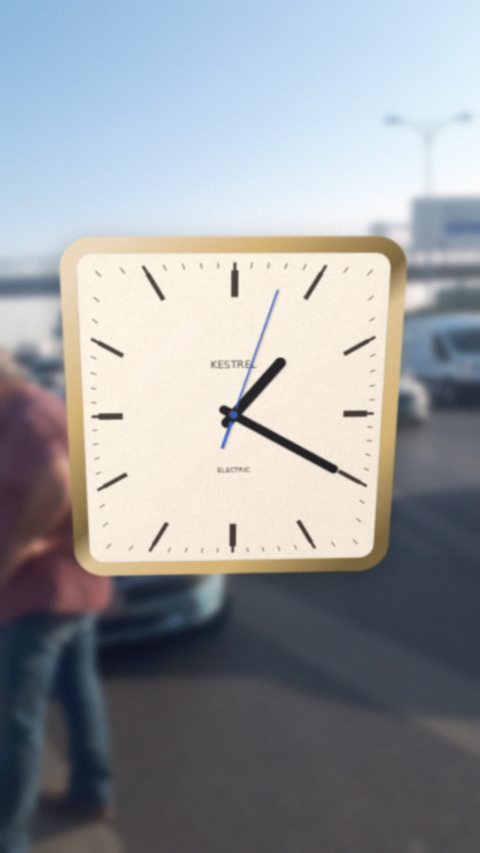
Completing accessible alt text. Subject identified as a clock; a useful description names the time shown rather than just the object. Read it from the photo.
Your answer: 1:20:03
